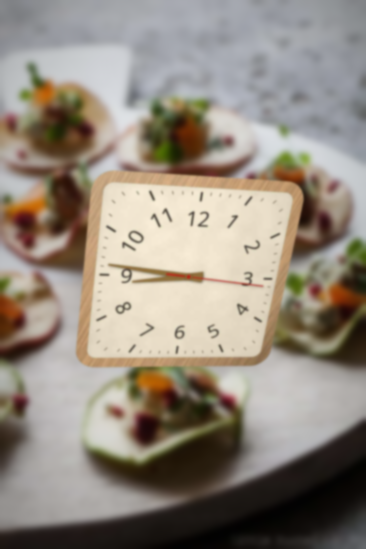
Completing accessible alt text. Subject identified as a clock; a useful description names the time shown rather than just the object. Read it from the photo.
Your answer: 8:46:16
